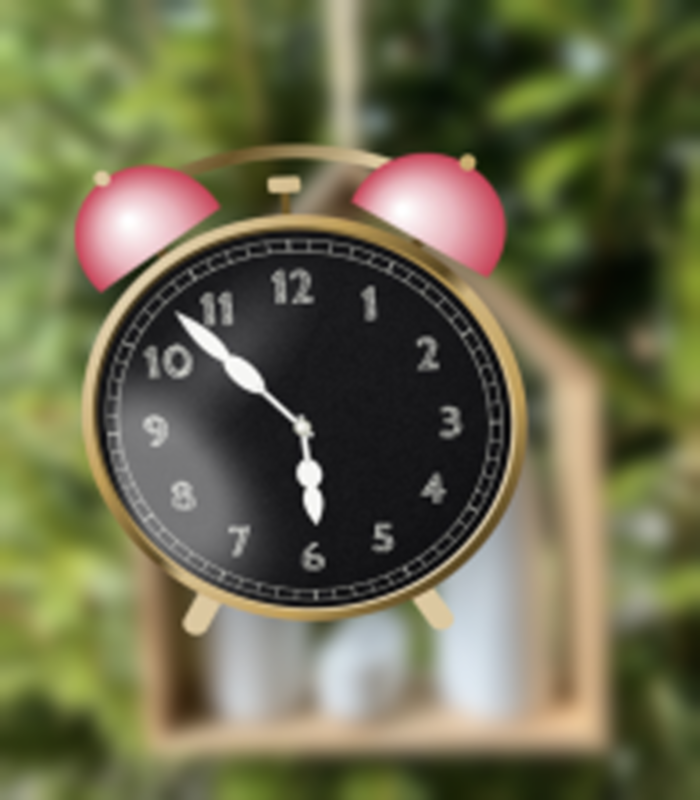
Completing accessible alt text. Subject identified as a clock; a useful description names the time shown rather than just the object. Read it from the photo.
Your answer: 5:53
